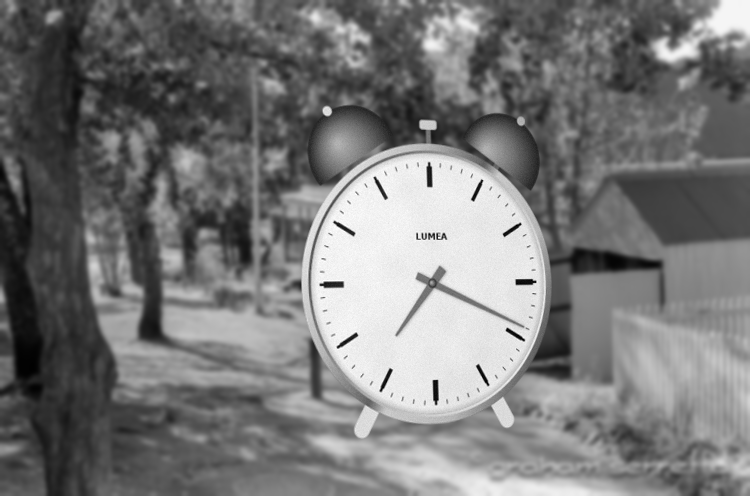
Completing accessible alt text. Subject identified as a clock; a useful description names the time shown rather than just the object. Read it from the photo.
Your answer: 7:19
